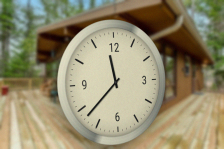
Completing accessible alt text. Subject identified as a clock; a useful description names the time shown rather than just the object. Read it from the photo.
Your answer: 11:38
